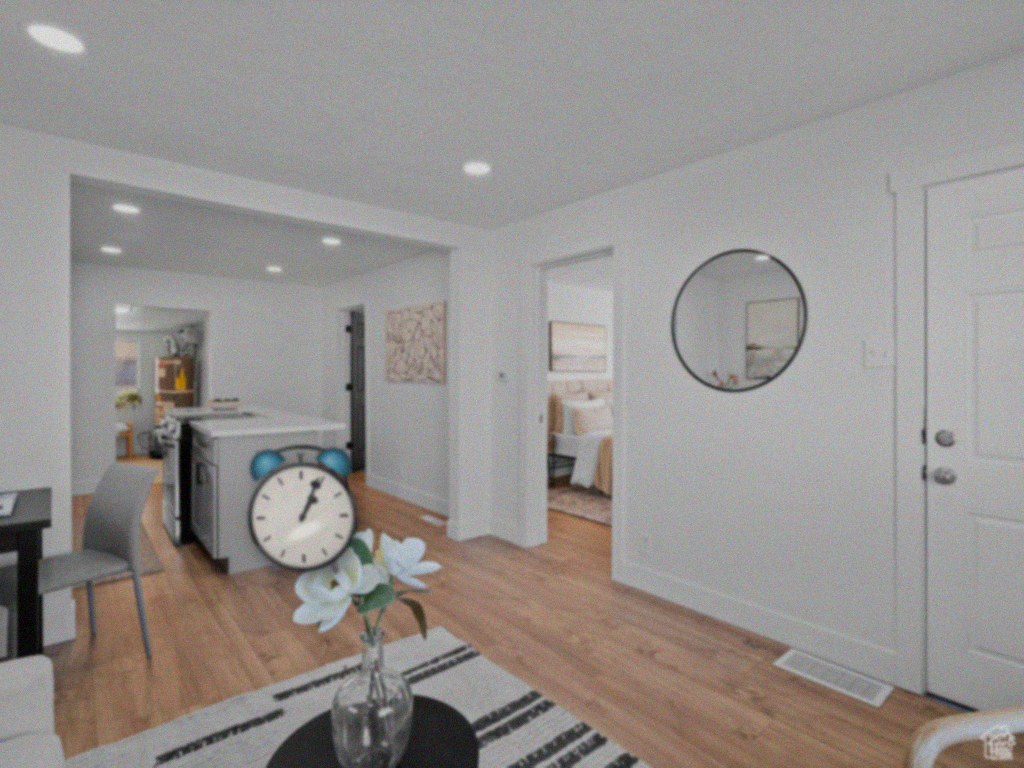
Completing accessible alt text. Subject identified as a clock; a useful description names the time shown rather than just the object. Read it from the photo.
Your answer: 1:04
